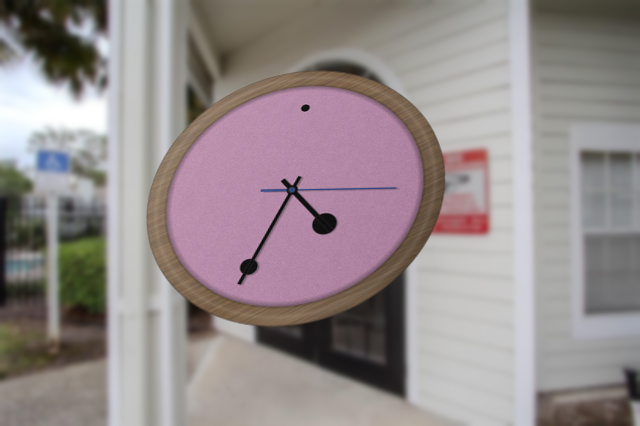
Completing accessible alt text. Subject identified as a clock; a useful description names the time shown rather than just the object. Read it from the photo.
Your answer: 4:33:15
